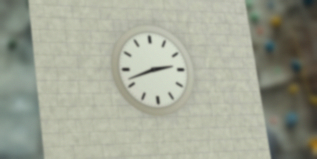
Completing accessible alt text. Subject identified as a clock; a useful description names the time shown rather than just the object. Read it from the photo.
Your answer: 2:42
